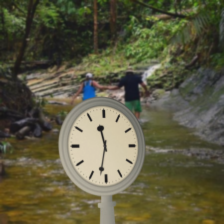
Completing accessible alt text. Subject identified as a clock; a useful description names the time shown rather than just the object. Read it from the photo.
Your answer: 11:32
